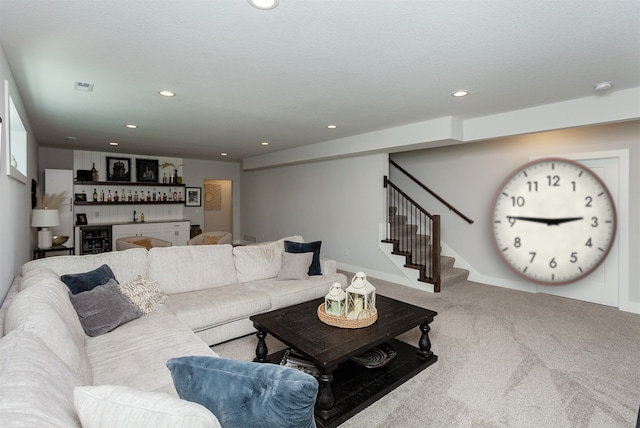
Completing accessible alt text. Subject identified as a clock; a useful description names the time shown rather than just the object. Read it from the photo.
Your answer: 2:46
